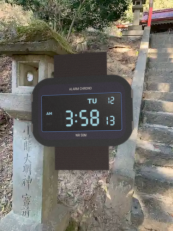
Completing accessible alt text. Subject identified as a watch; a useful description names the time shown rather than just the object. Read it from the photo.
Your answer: 3:58:13
